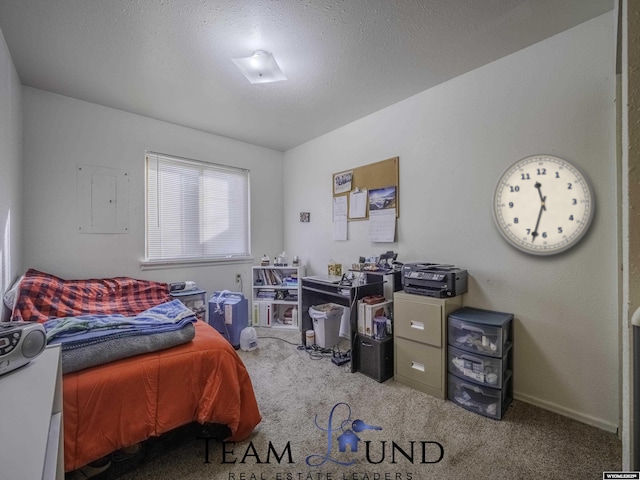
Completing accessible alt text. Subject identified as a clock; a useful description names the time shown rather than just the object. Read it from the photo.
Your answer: 11:33
